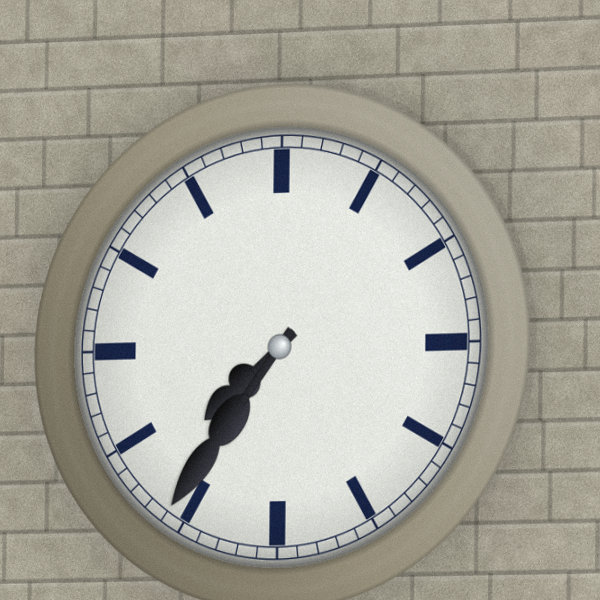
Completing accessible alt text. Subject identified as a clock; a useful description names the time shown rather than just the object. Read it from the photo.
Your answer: 7:36
